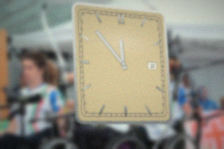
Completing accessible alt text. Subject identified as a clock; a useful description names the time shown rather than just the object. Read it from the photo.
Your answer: 11:53
